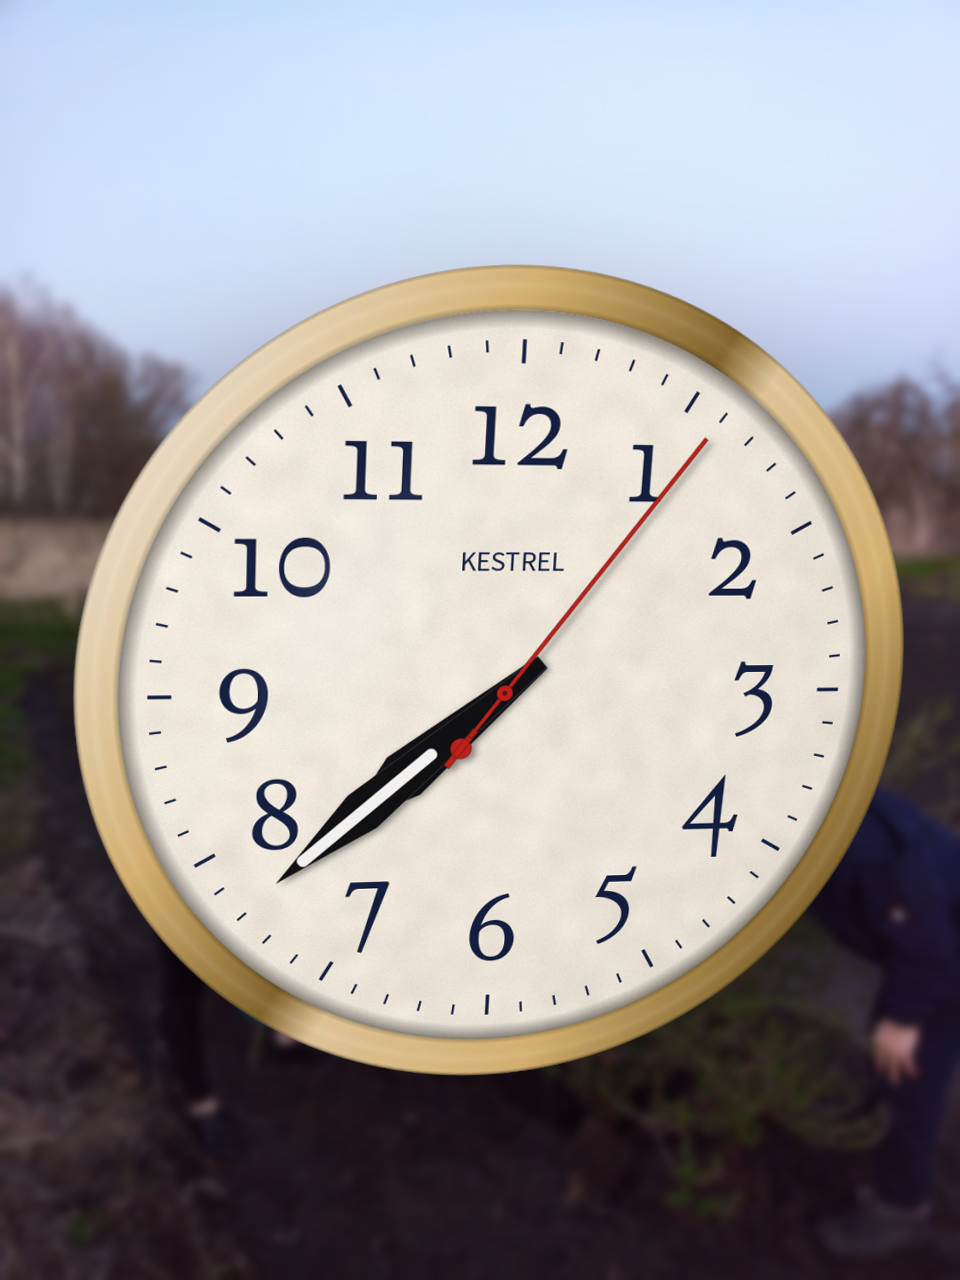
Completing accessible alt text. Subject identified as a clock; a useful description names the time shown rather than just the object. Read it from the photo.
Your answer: 7:38:06
